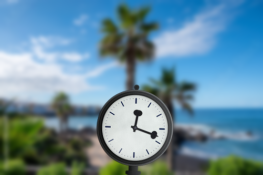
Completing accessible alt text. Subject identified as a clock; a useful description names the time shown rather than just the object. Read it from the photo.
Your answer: 12:18
